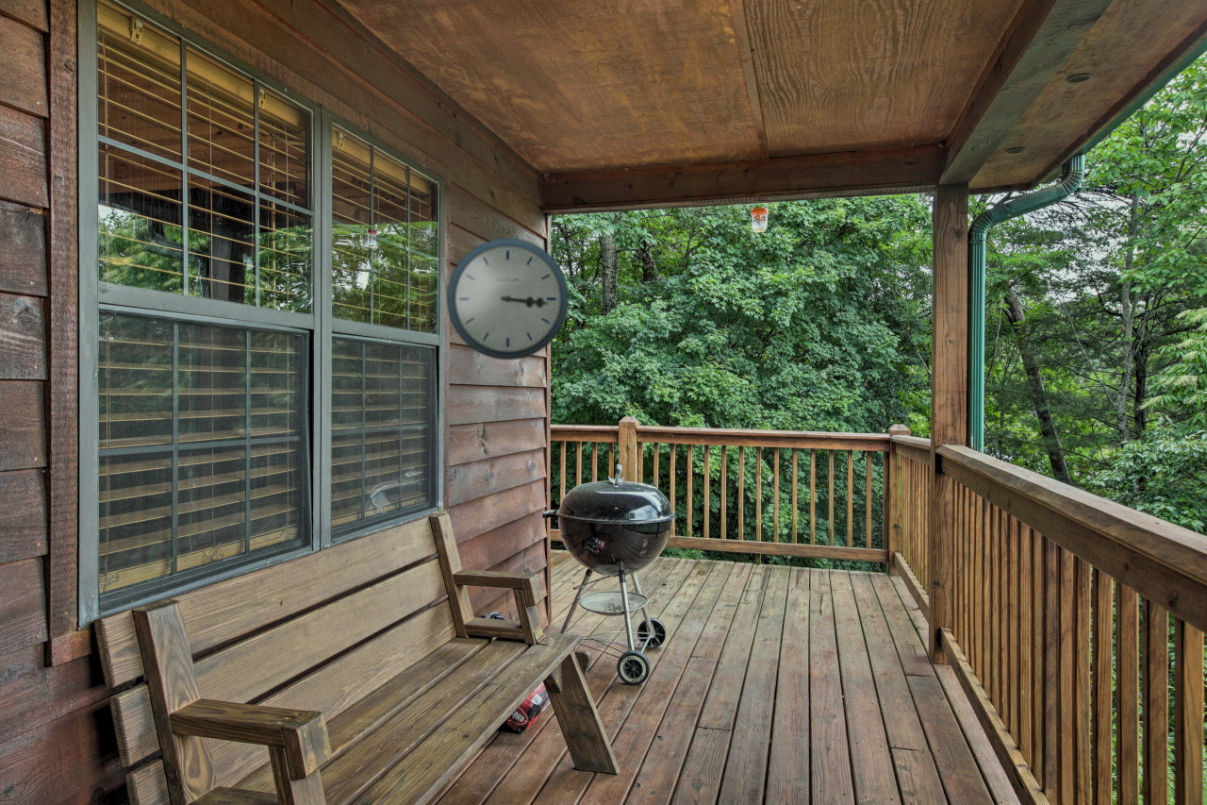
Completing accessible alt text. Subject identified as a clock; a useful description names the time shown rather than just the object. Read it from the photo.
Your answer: 3:16
